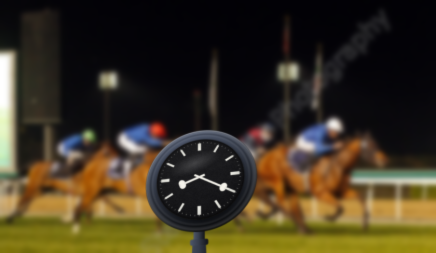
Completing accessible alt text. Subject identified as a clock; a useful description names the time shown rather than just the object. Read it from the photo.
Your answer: 8:20
